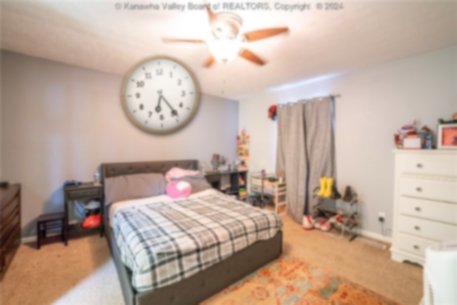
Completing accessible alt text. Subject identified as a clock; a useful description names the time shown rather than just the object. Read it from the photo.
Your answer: 6:24
